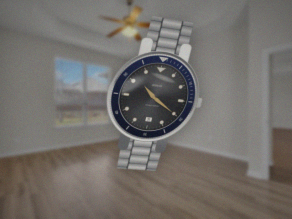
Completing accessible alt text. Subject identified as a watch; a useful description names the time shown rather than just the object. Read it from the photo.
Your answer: 10:20
